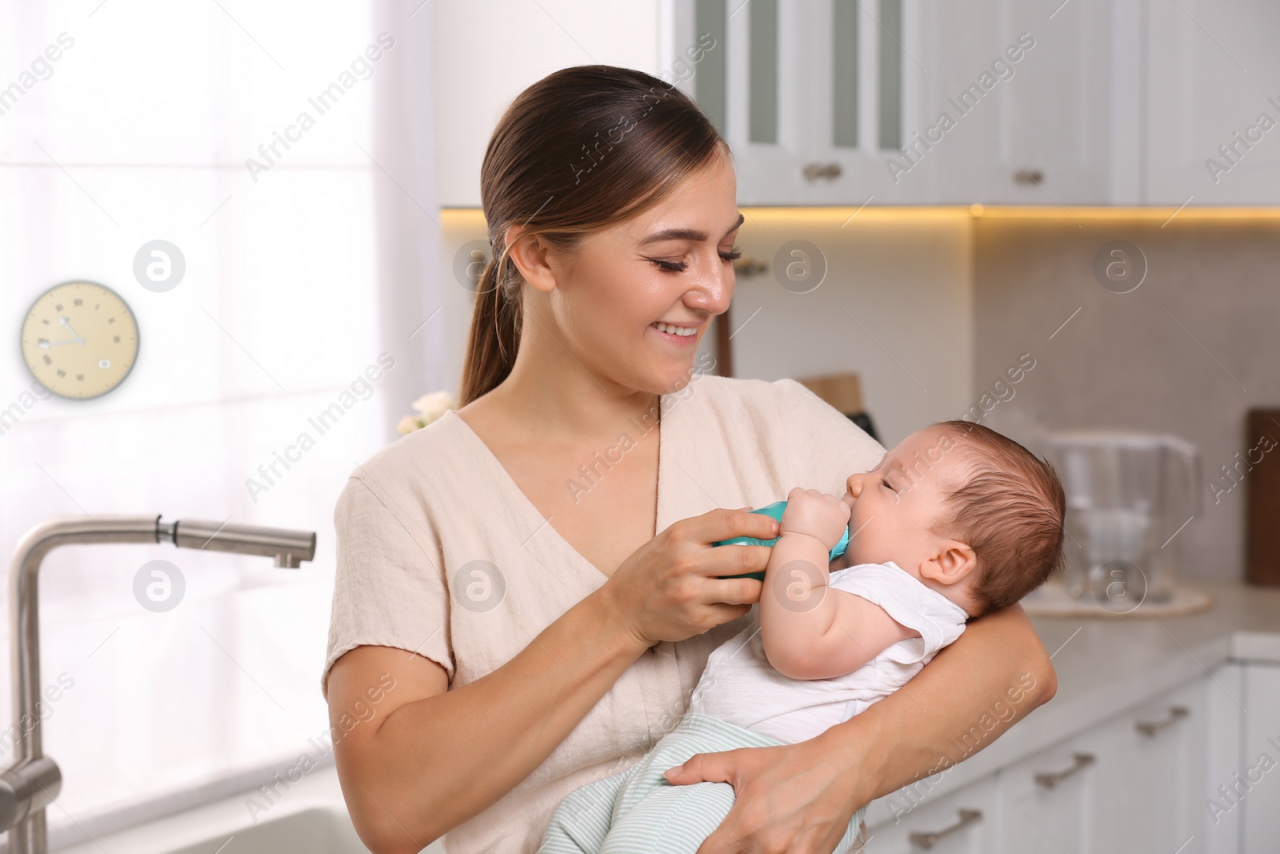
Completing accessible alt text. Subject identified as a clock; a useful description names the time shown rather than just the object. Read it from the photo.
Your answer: 10:44
